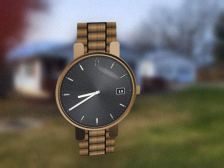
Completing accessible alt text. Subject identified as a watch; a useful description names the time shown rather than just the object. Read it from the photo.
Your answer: 8:40
